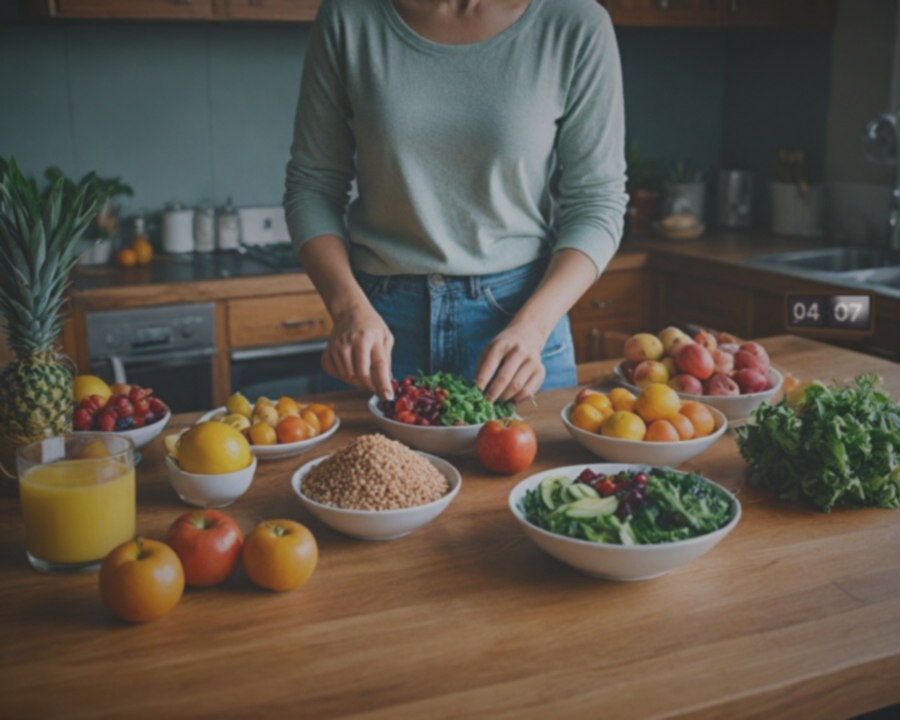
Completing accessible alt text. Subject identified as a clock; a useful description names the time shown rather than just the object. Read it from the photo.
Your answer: 4:07
